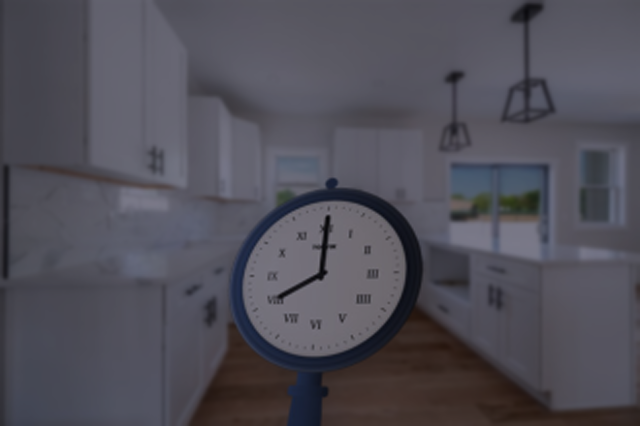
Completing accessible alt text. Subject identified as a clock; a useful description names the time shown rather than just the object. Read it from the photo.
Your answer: 8:00
